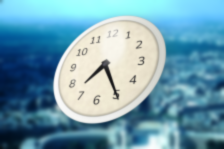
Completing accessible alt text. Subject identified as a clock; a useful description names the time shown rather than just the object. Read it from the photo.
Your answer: 7:25
